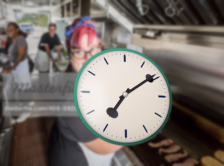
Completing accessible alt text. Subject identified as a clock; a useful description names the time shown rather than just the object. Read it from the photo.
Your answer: 7:09
